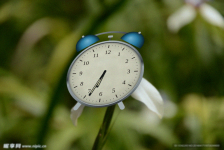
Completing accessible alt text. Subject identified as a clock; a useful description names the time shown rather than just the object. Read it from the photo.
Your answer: 6:34
